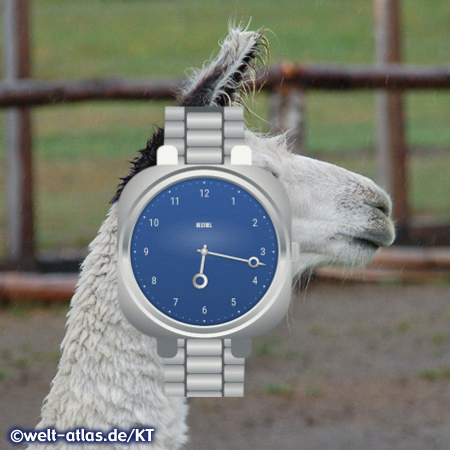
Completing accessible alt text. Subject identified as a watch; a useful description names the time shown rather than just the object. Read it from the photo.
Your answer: 6:17
